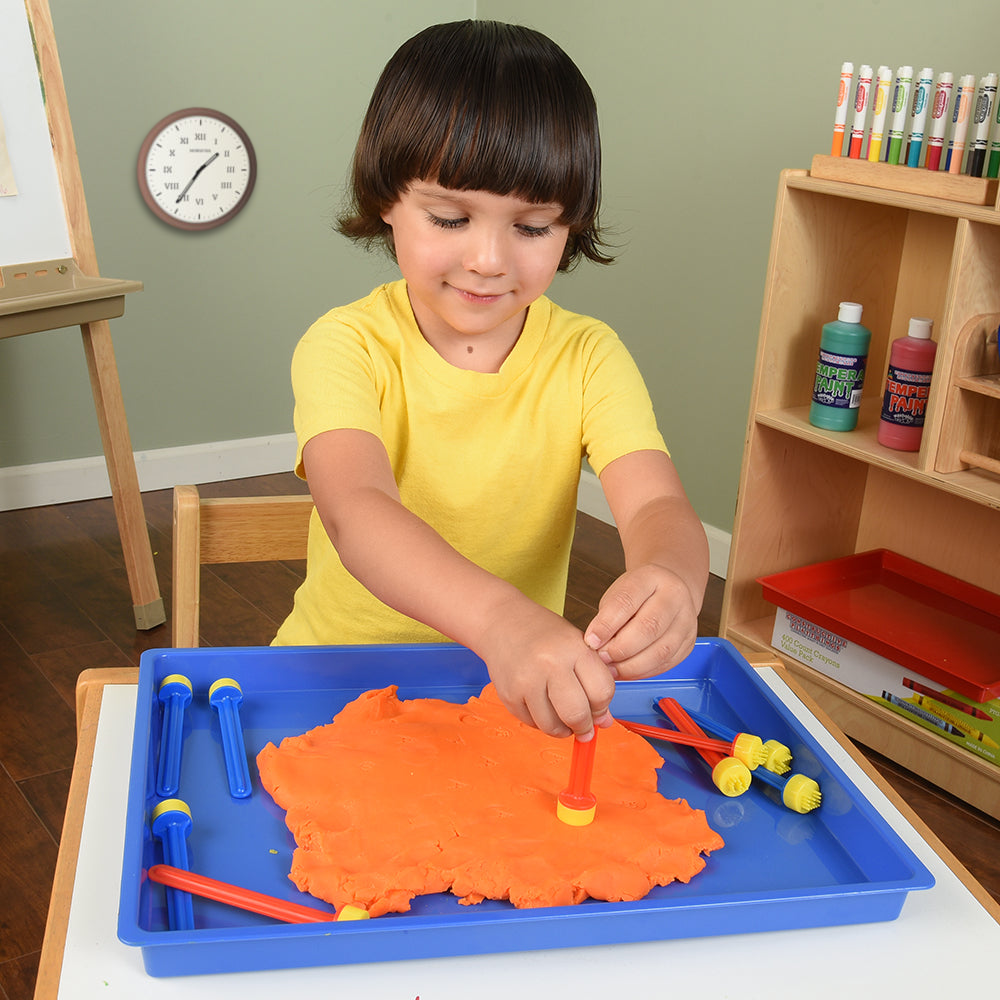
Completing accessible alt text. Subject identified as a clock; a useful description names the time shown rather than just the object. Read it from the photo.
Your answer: 1:36
